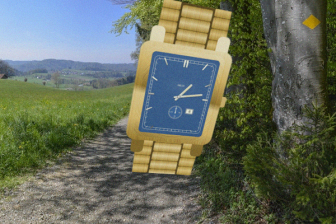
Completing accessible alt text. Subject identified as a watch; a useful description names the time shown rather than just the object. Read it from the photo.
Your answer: 1:13
